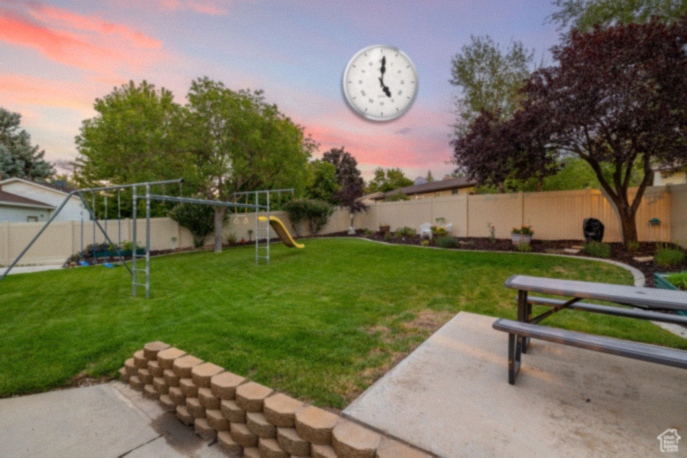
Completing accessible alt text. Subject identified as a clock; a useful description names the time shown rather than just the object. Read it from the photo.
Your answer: 5:01
